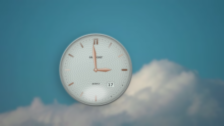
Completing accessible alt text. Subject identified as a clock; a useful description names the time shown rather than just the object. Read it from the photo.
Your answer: 2:59
